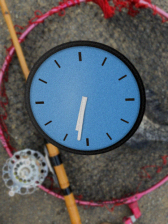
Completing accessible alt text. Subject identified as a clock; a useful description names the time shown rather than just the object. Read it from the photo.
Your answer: 6:32
